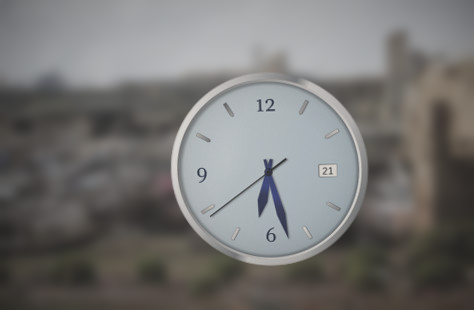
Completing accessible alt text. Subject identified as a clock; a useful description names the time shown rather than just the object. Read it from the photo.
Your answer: 6:27:39
